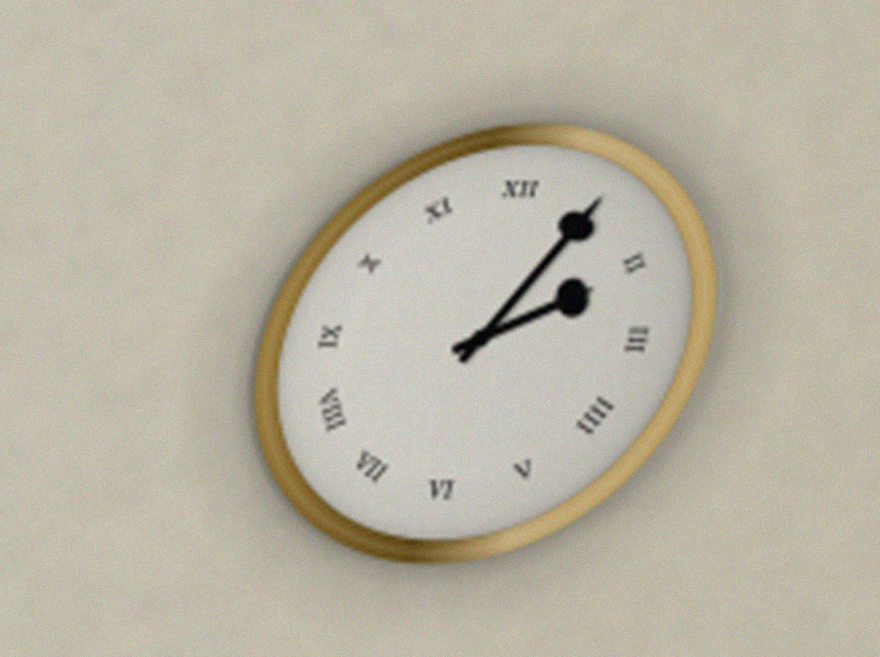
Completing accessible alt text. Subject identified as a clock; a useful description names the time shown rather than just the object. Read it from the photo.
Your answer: 2:05
